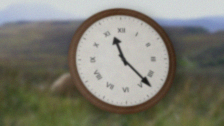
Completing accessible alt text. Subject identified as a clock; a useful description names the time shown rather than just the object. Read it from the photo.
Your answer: 11:23
